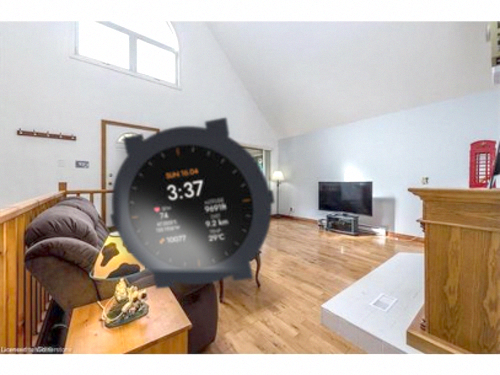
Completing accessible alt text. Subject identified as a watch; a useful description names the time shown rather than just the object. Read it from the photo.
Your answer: 3:37
